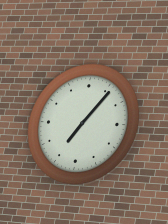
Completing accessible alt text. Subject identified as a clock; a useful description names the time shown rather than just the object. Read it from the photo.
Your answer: 7:06
